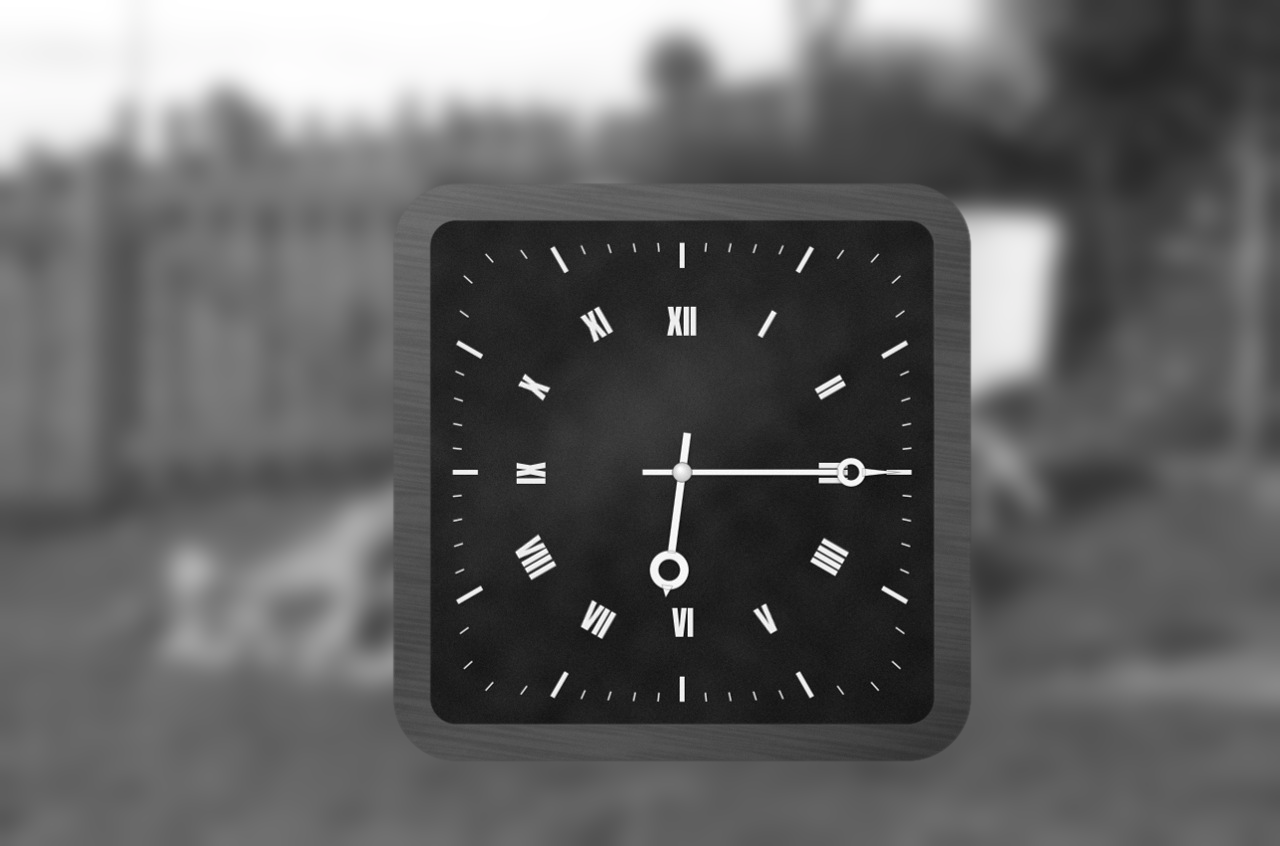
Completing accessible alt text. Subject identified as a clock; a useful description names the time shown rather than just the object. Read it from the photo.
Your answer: 6:15
